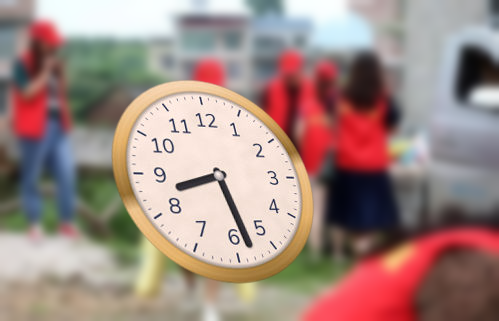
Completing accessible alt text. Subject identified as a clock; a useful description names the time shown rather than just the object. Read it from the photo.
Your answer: 8:28
